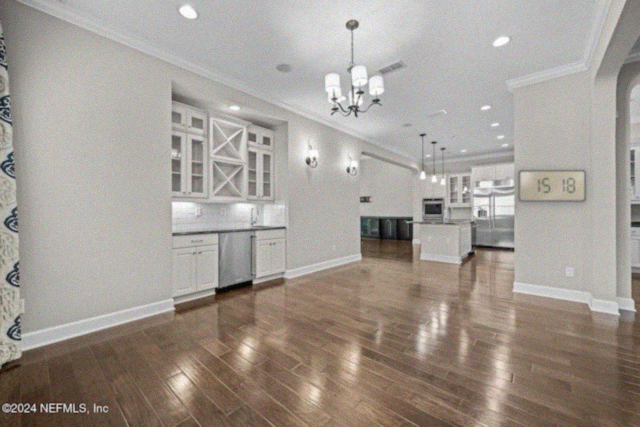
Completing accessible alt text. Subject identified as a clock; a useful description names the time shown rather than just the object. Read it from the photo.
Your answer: 15:18
